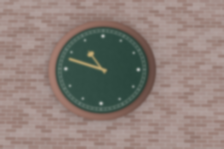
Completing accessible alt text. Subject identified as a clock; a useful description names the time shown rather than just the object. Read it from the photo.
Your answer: 10:48
